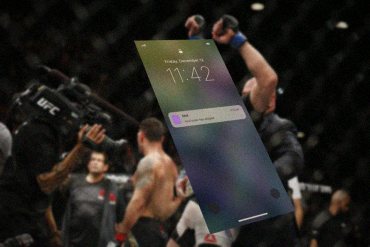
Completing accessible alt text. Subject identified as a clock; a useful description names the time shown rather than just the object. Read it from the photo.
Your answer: 11:42
